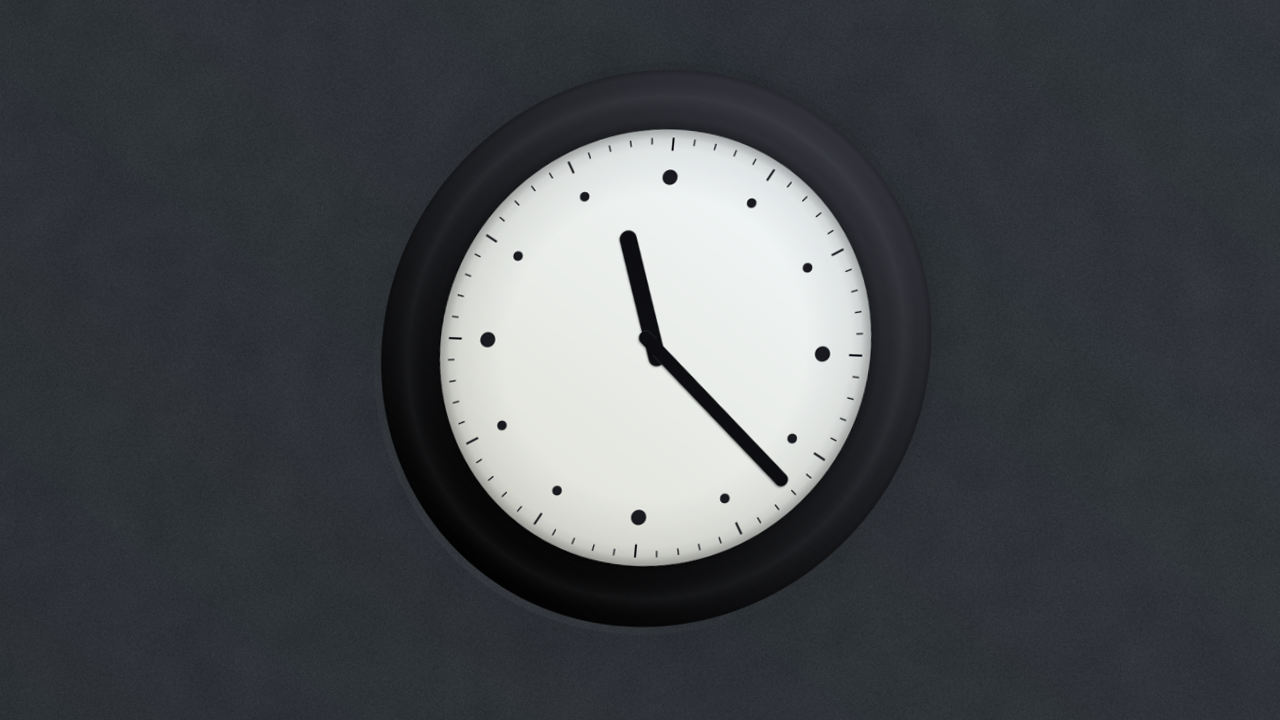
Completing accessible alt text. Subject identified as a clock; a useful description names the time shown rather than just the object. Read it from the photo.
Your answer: 11:22
